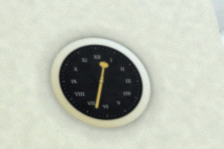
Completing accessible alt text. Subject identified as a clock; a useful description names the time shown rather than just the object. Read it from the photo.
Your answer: 12:33
